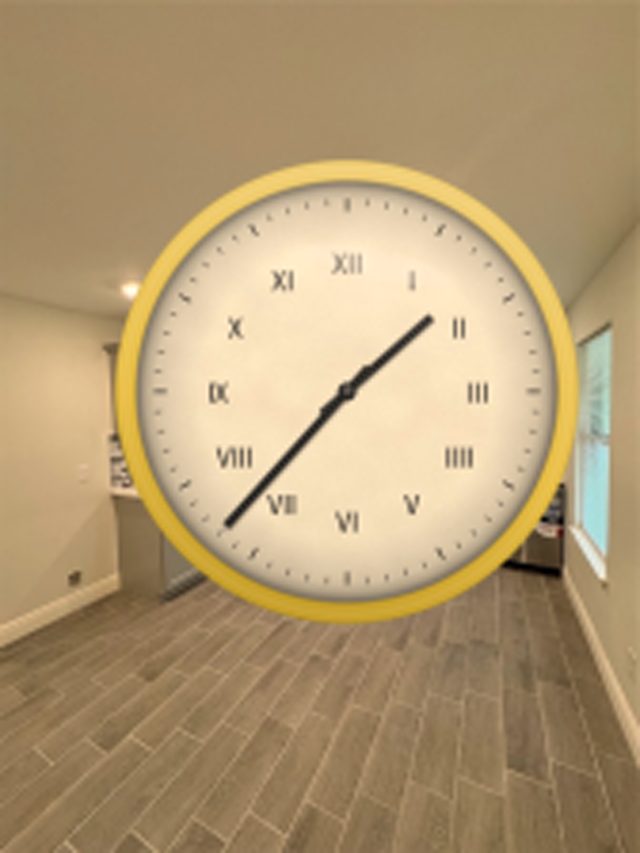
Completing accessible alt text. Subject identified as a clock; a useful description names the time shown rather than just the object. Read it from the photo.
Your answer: 1:37
